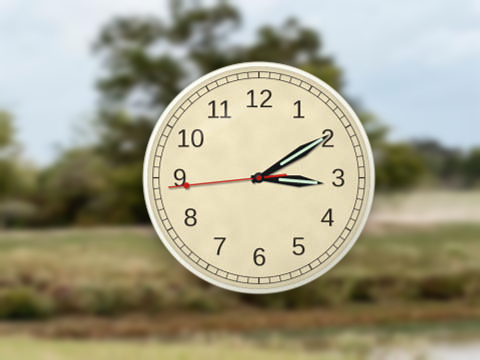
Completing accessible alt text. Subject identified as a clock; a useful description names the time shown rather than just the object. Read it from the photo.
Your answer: 3:09:44
